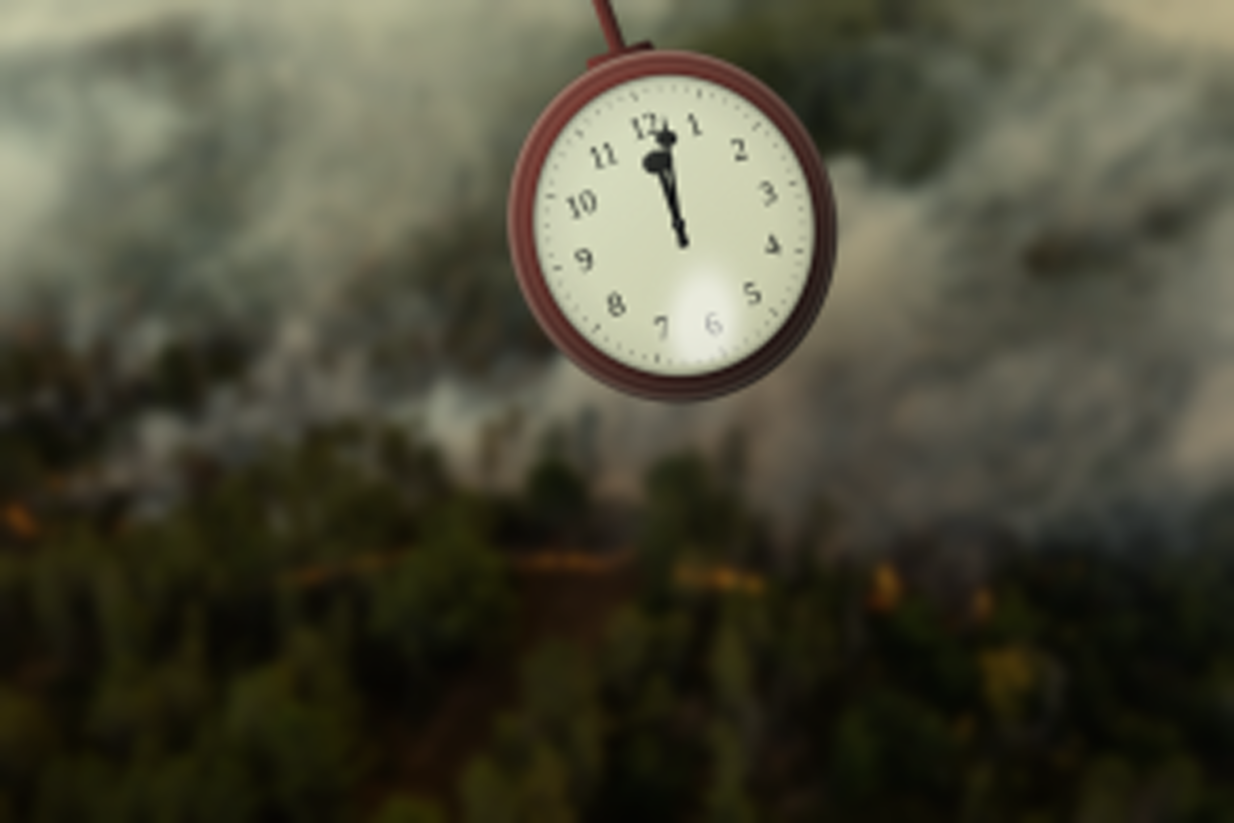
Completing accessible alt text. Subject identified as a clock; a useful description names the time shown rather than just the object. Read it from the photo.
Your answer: 12:02
